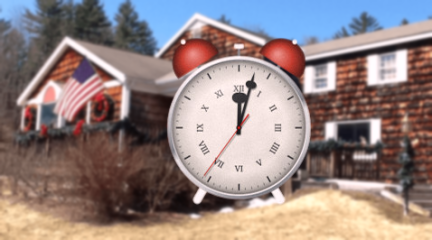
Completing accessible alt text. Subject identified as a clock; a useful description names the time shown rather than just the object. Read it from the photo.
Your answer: 12:02:36
